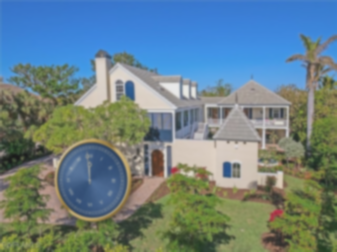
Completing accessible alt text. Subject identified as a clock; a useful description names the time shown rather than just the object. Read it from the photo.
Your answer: 11:59
